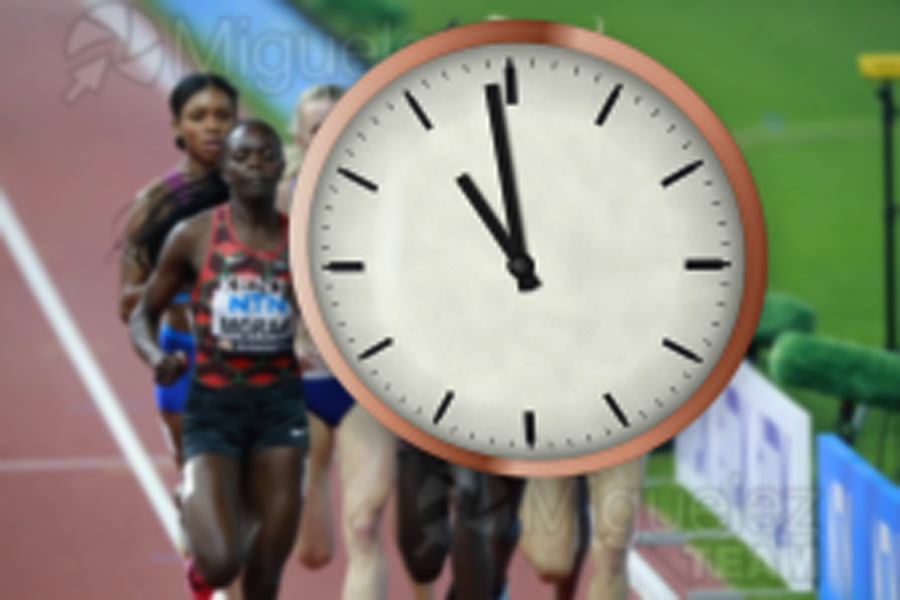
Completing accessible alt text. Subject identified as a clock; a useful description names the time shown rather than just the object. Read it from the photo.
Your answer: 10:59
